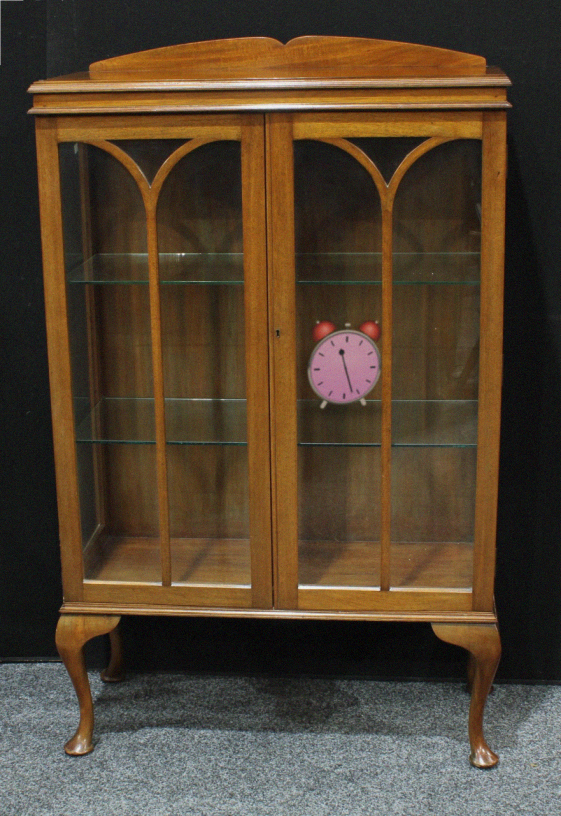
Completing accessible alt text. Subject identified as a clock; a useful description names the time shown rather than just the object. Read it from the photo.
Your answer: 11:27
